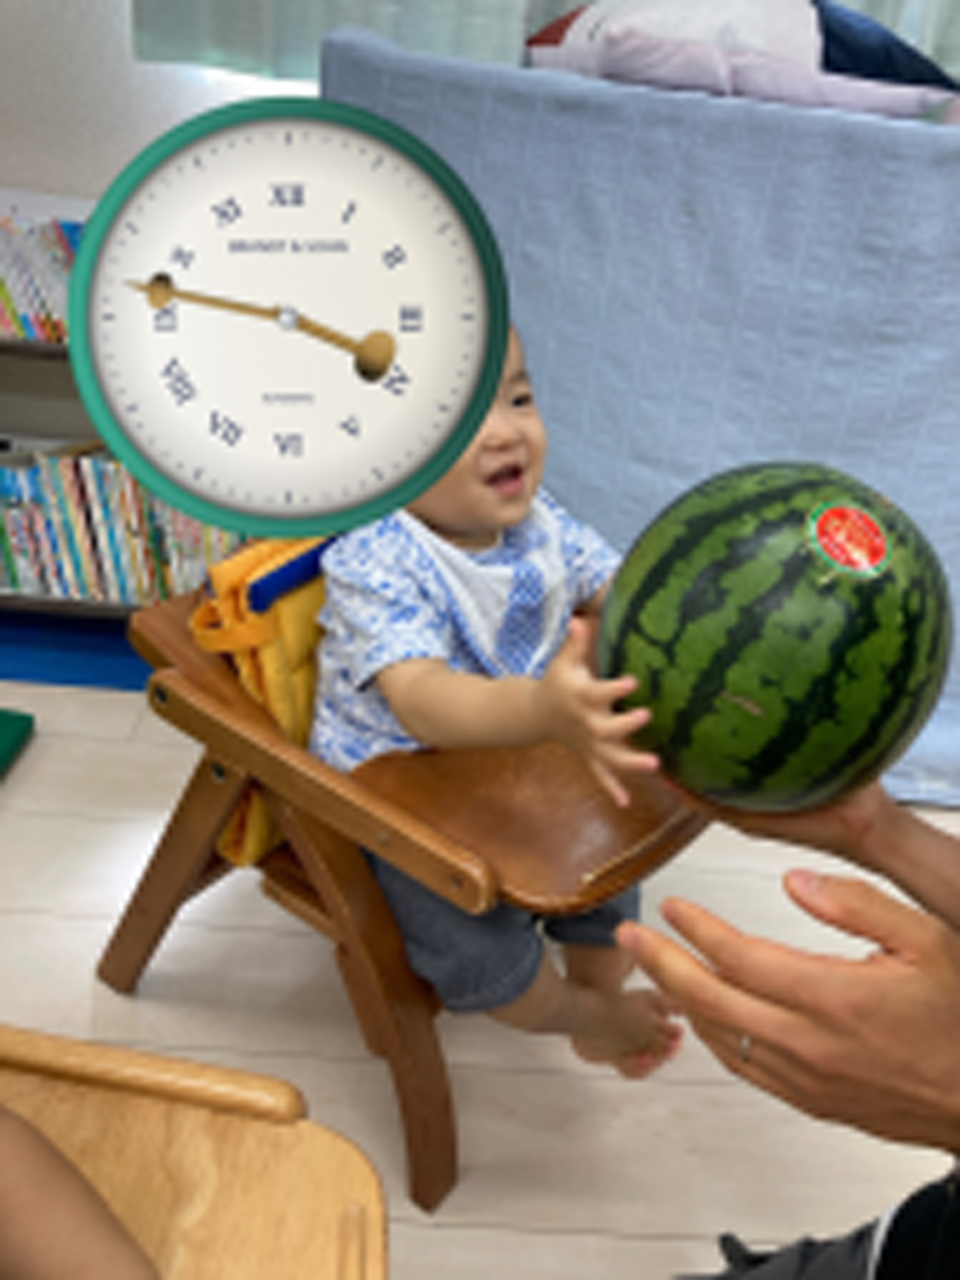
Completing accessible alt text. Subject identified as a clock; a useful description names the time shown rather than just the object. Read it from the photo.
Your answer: 3:47
